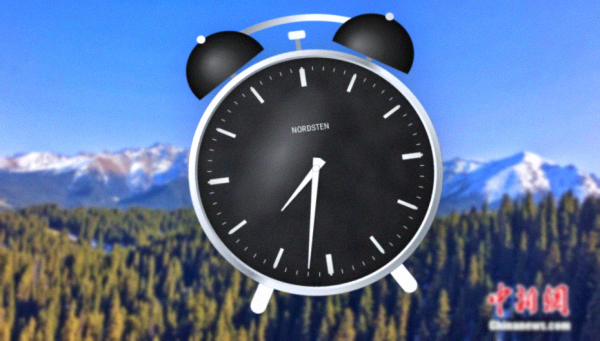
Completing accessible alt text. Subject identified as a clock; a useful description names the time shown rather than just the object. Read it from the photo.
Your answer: 7:32
